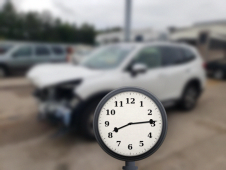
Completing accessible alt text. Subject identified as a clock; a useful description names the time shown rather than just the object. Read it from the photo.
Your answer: 8:14
